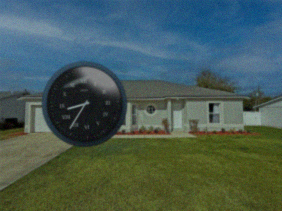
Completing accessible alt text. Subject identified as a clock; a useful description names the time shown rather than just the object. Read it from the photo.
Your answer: 8:36
